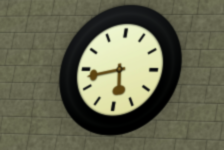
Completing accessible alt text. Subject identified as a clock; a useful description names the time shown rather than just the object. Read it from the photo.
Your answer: 5:43
